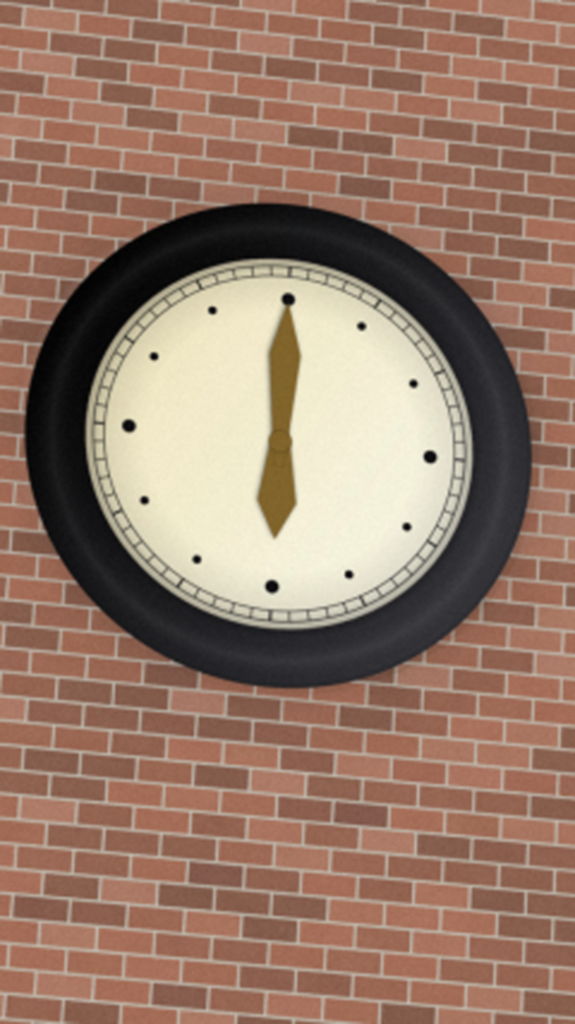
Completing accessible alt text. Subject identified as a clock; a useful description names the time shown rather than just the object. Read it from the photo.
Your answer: 6:00
